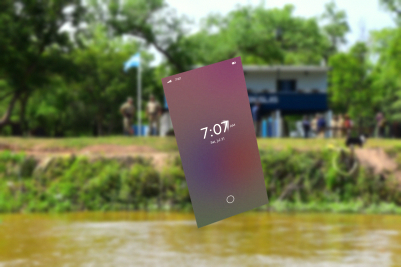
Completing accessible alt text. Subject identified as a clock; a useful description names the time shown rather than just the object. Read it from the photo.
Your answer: 7:07
